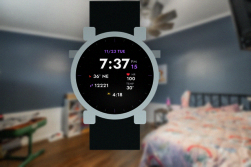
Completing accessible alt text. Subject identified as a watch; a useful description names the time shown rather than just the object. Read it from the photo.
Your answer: 7:37
